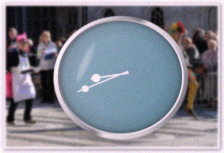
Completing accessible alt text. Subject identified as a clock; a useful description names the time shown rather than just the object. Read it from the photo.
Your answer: 8:41
